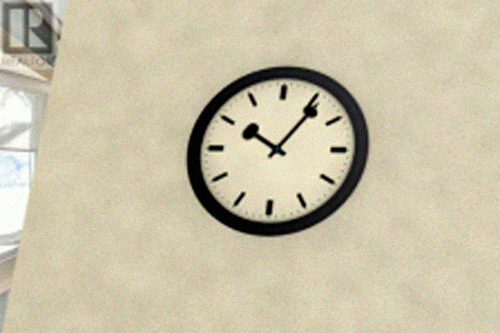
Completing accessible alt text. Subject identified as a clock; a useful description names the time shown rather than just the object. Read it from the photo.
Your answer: 10:06
